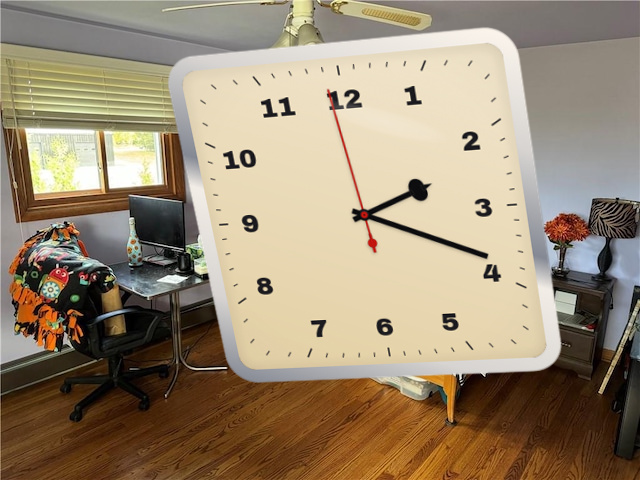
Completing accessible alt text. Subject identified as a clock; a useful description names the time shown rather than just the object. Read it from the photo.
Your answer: 2:18:59
